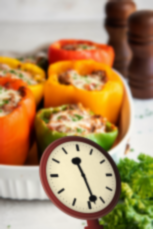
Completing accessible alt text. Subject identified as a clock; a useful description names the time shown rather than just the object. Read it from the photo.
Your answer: 11:28
